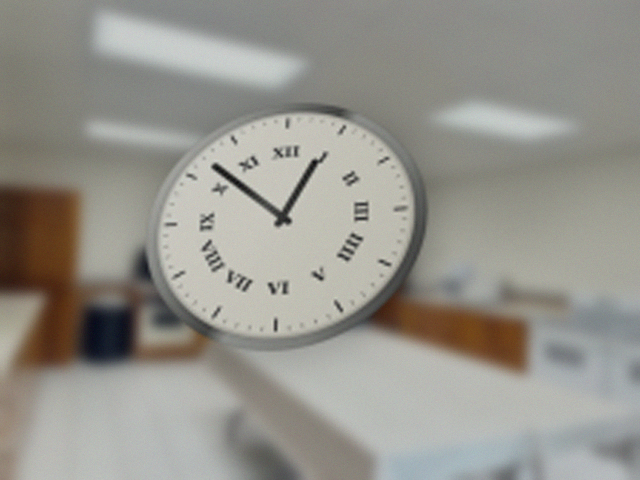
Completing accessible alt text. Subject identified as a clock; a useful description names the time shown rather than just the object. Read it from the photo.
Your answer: 12:52
